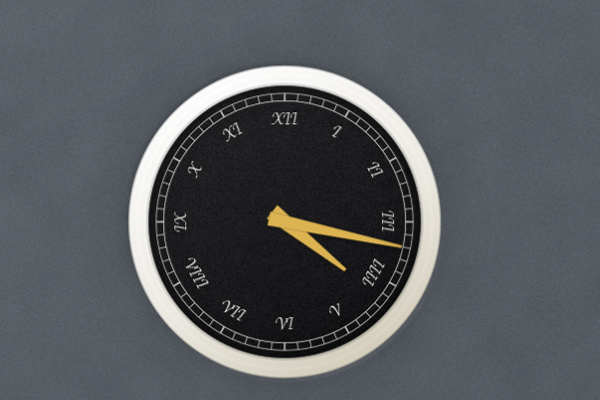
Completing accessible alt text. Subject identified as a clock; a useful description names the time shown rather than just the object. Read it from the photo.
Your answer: 4:17
